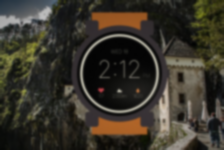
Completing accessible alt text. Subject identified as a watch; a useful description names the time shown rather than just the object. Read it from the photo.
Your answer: 2:12
